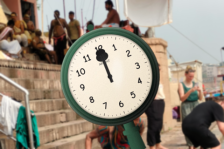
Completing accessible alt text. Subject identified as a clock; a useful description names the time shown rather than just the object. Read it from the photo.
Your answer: 12:00
